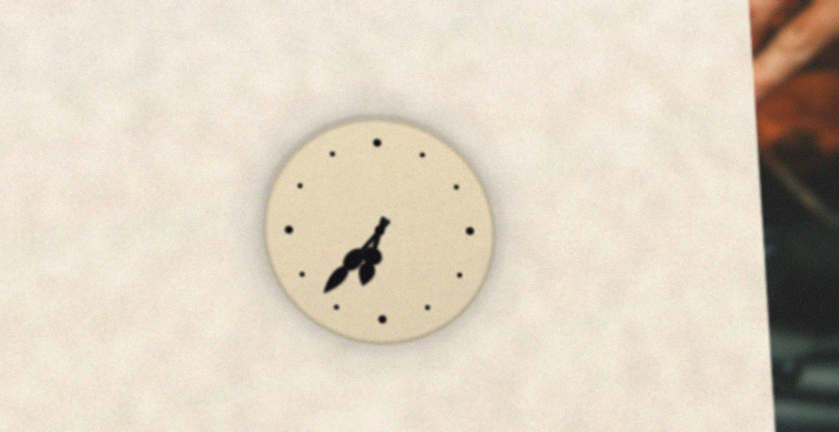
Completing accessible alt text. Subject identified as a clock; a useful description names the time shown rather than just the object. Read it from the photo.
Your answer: 6:37
